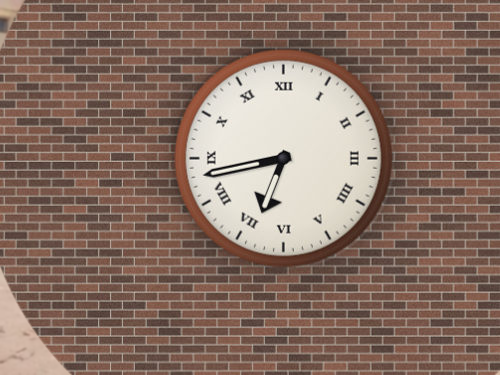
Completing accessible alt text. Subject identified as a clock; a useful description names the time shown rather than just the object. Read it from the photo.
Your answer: 6:43
